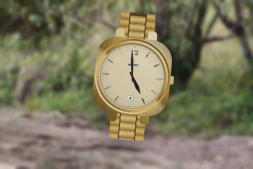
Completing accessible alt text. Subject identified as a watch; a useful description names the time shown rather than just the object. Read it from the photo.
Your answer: 4:59
